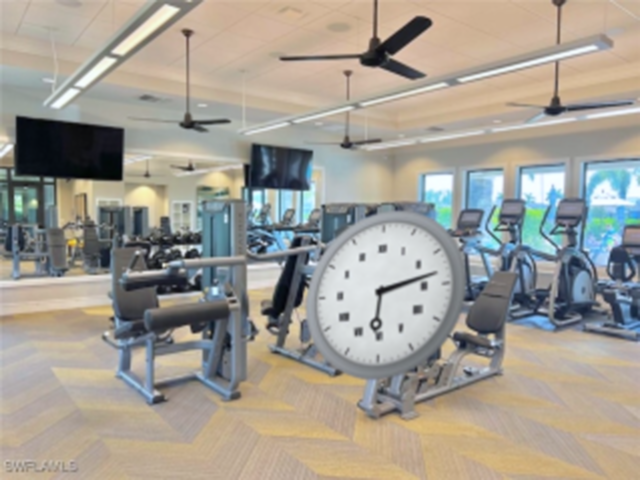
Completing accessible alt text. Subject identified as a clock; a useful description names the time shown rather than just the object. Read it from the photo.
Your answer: 6:13
